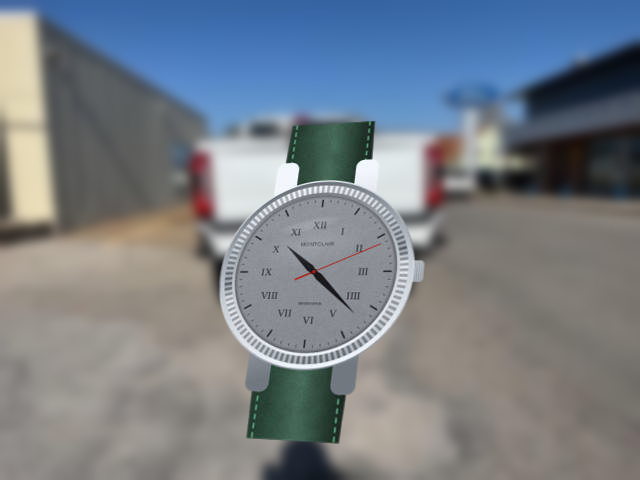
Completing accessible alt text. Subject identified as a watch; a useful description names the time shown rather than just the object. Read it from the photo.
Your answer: 10:22:11
